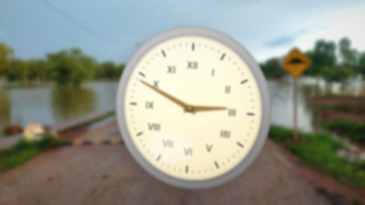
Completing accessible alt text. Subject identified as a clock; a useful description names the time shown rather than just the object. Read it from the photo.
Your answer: 2:49
